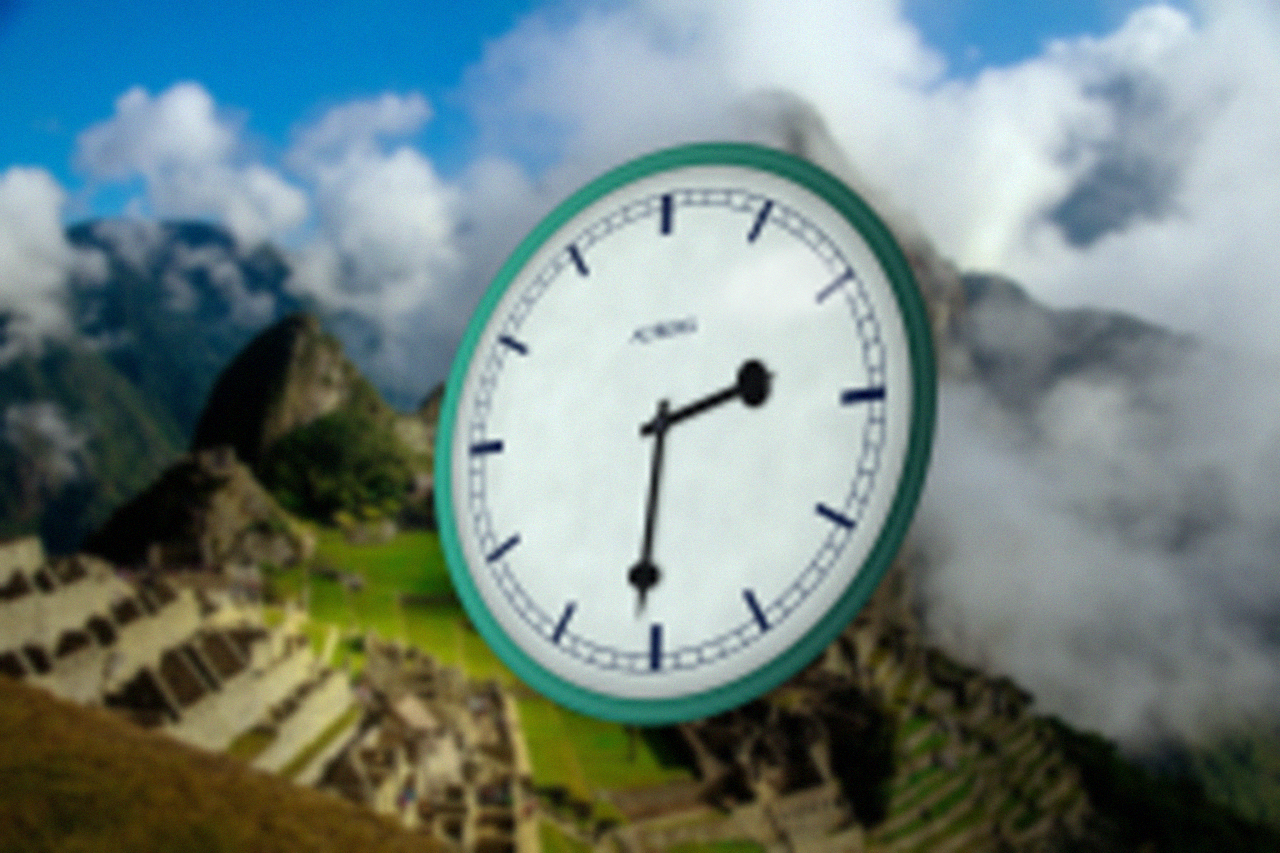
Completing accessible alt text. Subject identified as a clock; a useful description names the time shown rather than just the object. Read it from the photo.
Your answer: 2:31
